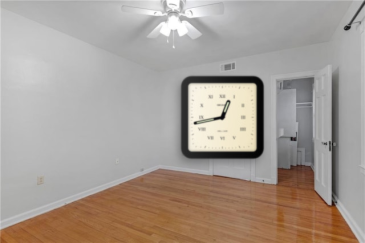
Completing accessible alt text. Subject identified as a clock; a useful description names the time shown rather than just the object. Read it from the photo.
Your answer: 12:43
